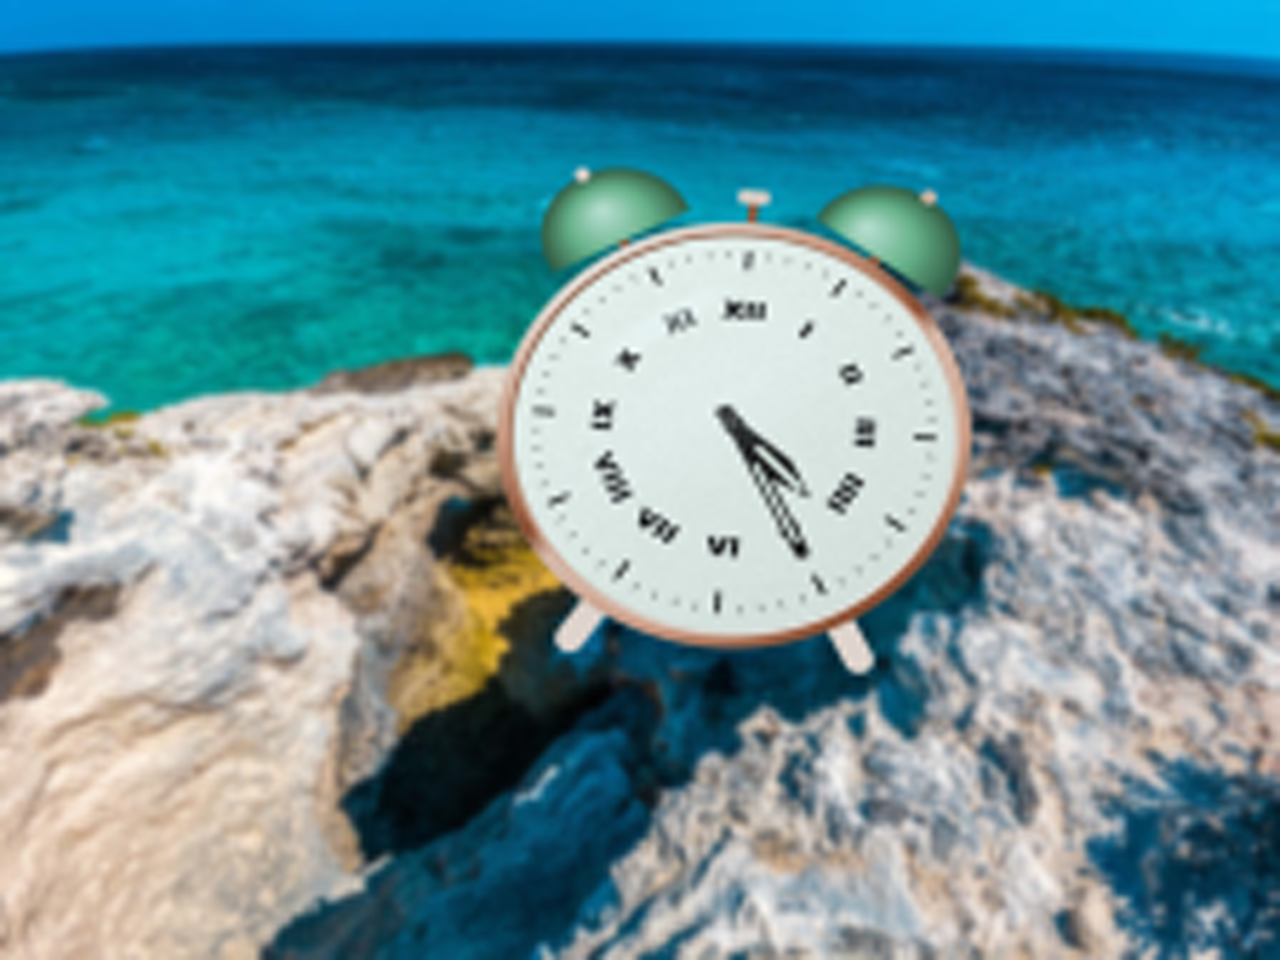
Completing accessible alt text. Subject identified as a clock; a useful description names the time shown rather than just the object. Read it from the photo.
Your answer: 4:25
